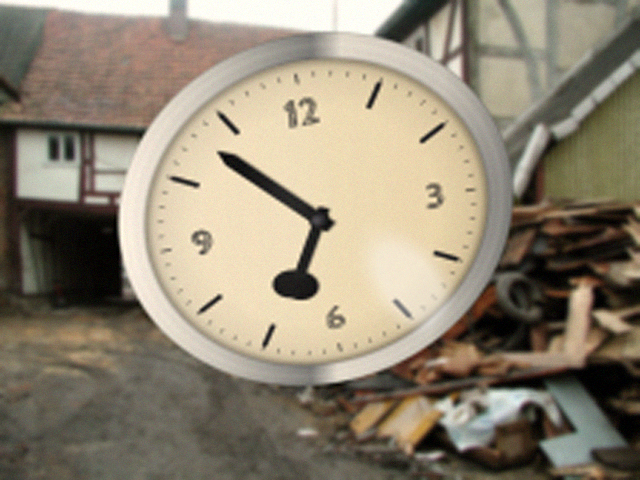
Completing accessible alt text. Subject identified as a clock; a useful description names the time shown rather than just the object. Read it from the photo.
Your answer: 6:53
